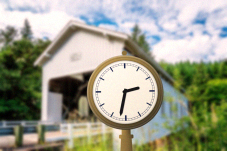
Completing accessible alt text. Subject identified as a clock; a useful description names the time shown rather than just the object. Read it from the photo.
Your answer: 2:32
